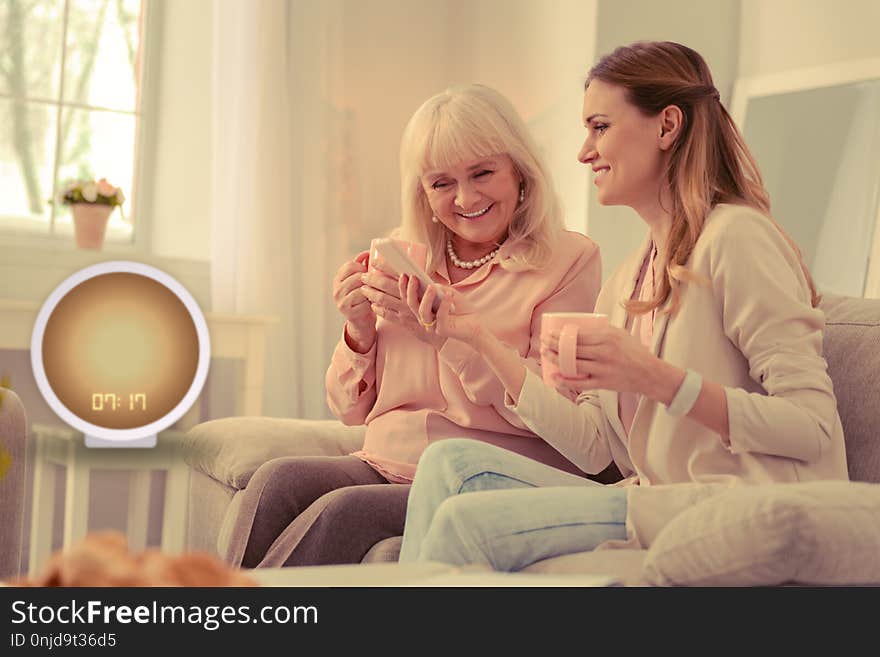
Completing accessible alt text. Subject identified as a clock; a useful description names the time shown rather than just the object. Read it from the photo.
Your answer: 7:17
